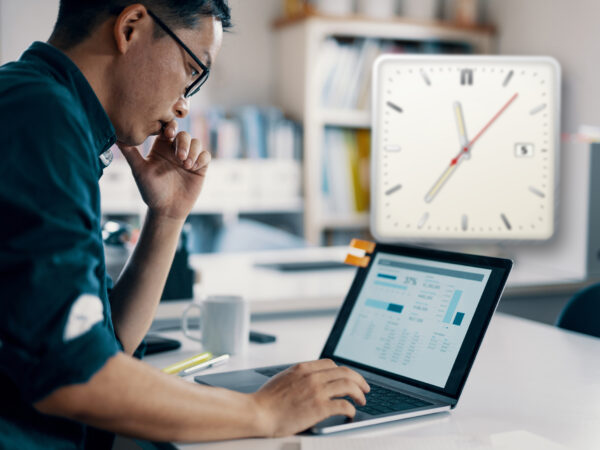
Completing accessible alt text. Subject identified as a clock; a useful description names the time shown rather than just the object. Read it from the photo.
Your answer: 11:36:07
